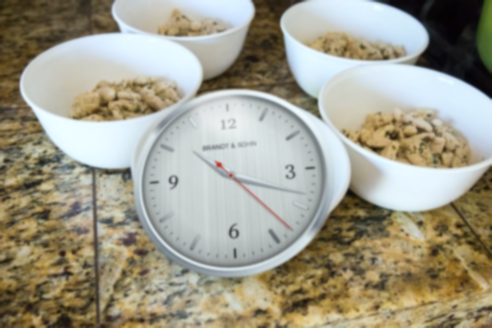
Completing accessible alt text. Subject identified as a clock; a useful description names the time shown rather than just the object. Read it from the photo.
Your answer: 10:18:23
